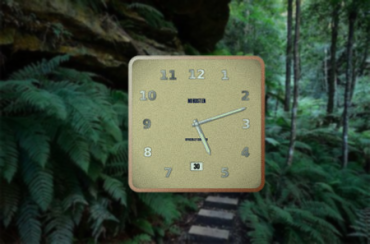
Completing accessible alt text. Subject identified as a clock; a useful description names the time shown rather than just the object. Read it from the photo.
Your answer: 5:12
